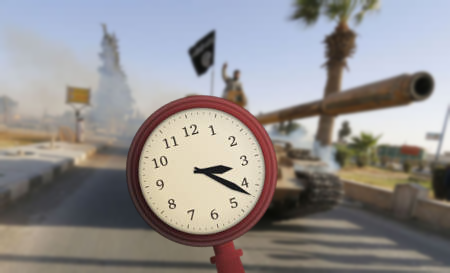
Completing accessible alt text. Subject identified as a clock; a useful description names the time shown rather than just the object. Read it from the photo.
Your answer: 3:22
